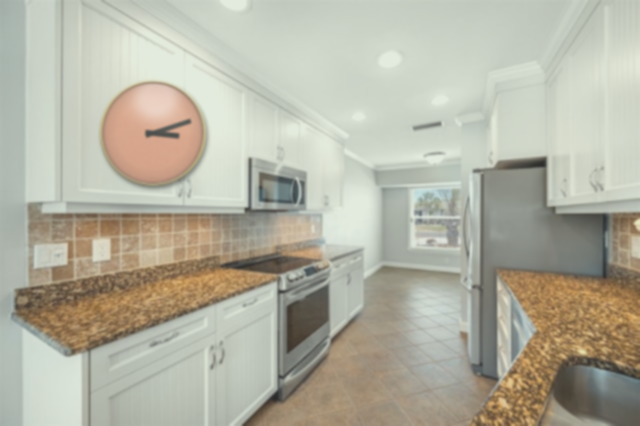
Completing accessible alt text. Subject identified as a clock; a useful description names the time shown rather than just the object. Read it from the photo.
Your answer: 3:12
